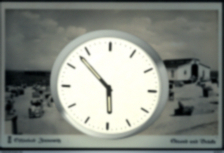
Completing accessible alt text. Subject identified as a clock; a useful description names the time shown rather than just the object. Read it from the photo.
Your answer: 5:53
